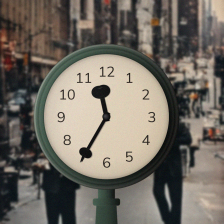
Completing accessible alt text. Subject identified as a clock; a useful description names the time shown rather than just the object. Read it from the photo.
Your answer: 11:35
